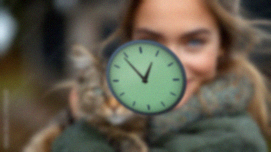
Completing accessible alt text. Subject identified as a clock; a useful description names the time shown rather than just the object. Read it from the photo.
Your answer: 12:54
